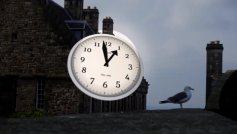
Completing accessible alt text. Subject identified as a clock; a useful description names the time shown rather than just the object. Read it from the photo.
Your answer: 12:58
